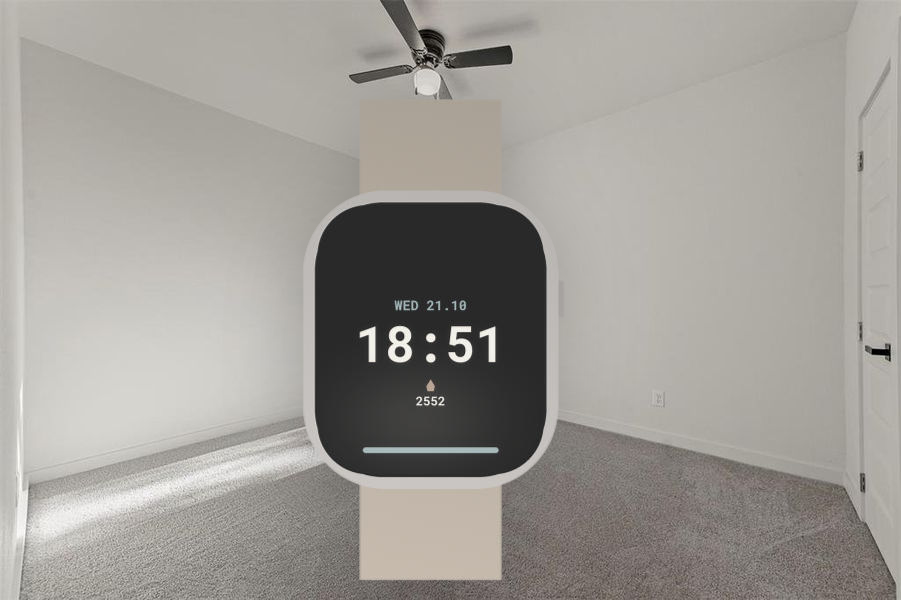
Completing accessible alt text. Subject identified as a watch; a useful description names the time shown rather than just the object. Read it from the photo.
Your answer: 18:51
